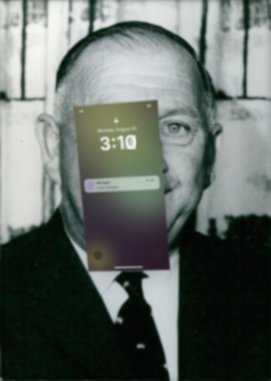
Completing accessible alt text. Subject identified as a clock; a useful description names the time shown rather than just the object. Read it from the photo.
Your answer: 3:10
